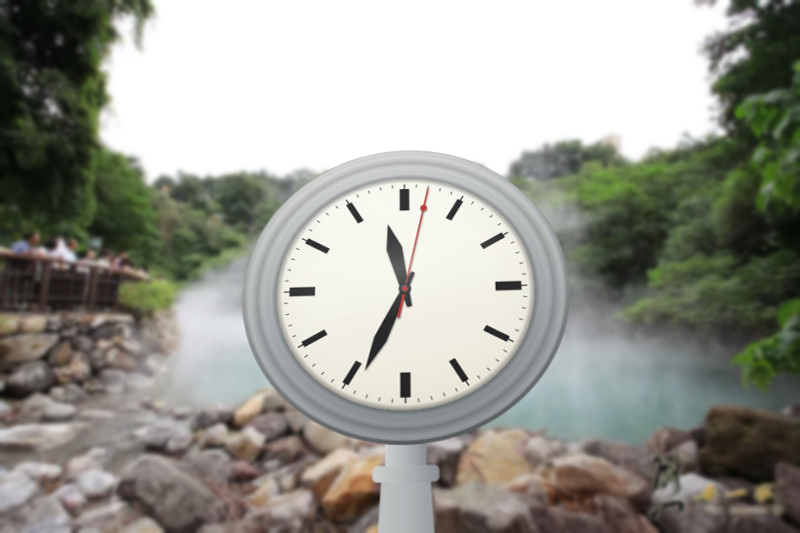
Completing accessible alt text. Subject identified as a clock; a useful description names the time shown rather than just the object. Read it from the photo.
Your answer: 11:34:02
